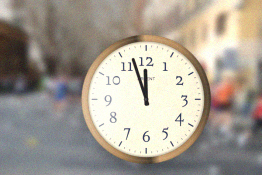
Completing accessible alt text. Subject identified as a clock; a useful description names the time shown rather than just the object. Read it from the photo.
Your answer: 11:57
